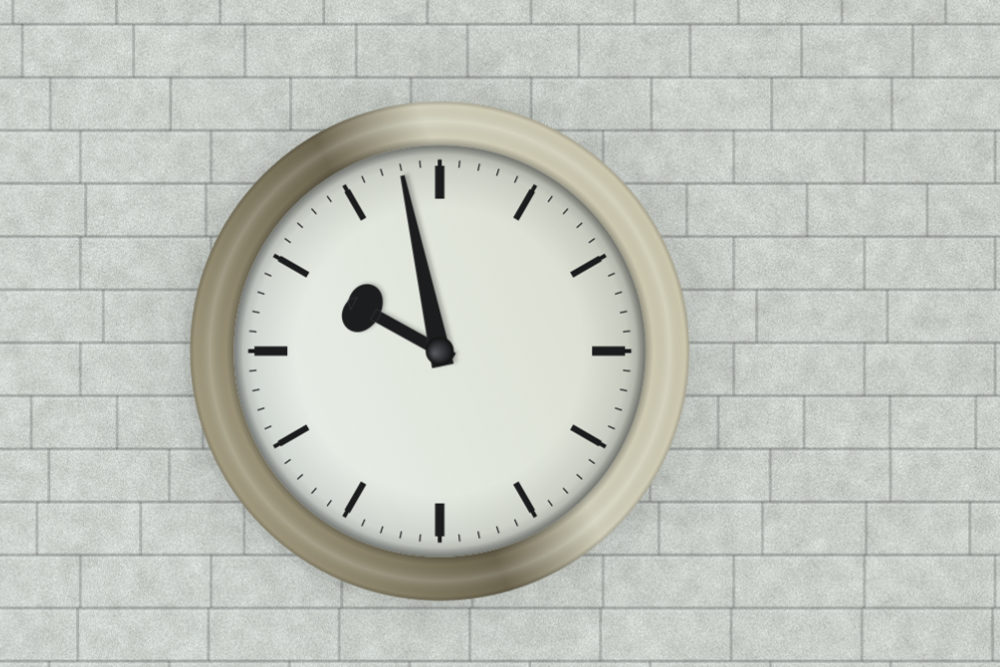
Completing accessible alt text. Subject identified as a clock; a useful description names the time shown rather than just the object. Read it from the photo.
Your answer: 9:58
